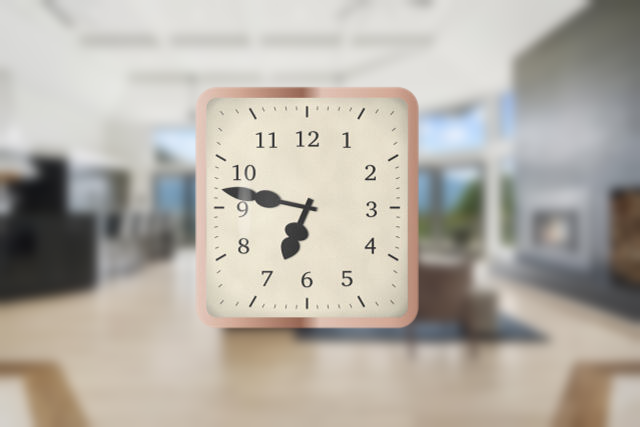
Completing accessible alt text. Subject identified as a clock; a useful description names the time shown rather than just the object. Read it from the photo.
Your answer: 6:47
